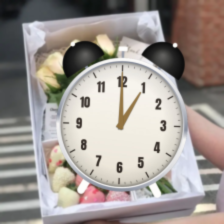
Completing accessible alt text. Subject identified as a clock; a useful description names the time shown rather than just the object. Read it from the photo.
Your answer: 1:00
